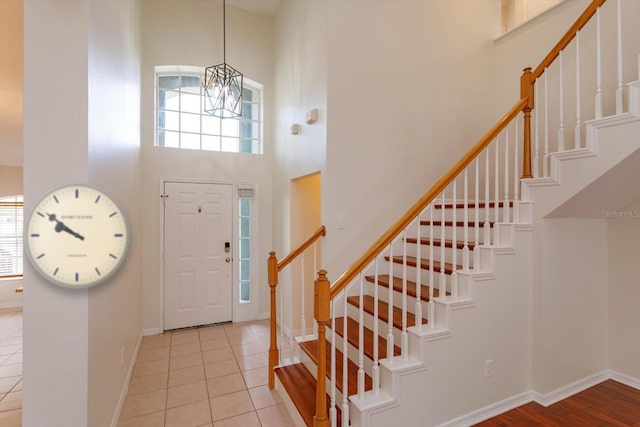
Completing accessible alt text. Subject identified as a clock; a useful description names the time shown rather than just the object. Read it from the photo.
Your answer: 9:51
